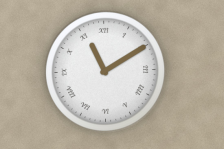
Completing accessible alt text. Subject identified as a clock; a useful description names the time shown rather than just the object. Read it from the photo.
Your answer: 11:10
